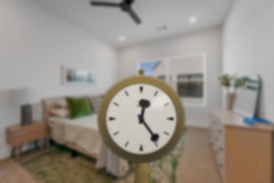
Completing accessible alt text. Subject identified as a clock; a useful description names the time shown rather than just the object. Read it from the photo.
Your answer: 12:24
